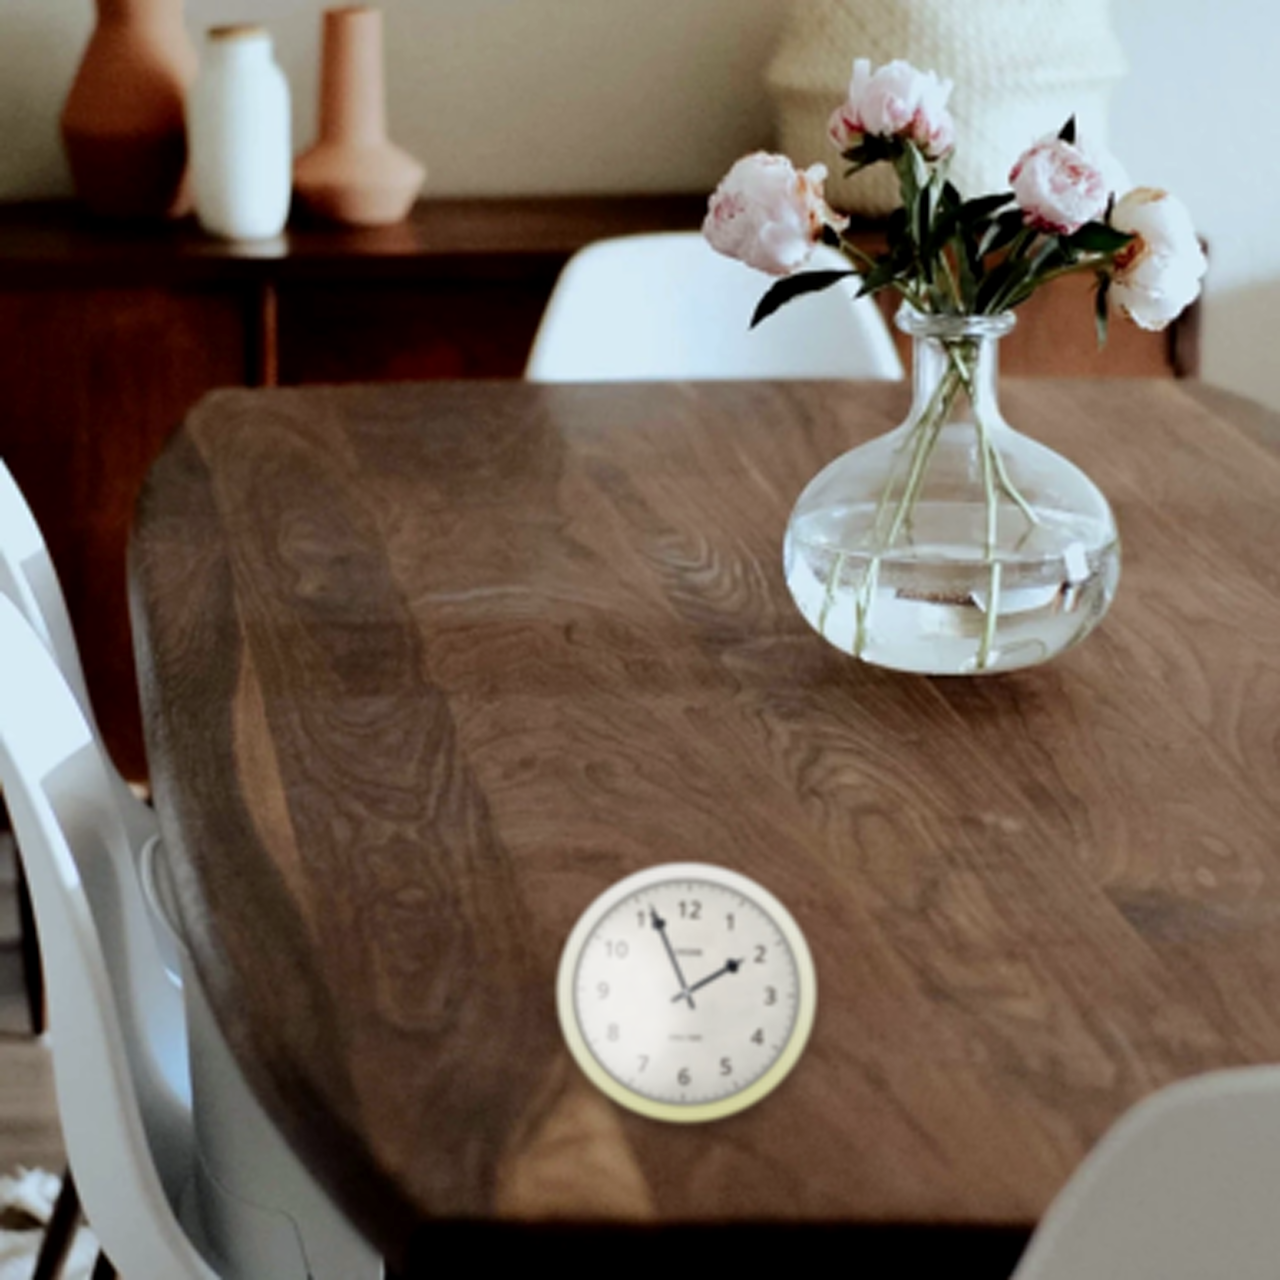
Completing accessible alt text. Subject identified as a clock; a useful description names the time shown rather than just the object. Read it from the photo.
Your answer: 1:56
